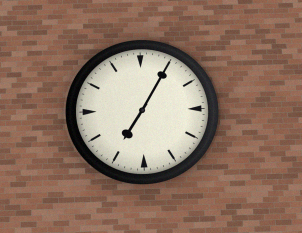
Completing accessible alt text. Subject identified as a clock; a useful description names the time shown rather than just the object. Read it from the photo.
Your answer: 7:05
